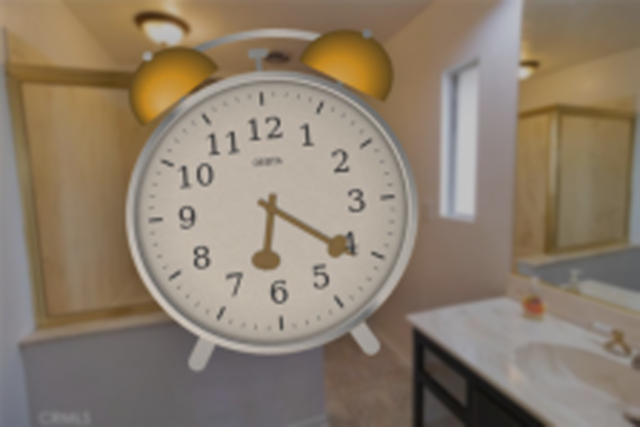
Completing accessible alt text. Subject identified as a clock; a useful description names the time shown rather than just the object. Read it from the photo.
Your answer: 6:21
